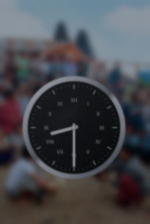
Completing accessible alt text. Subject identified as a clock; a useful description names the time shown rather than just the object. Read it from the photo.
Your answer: 8:30
